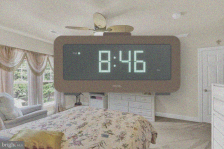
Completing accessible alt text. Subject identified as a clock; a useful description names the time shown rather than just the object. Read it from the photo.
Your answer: 8:46
